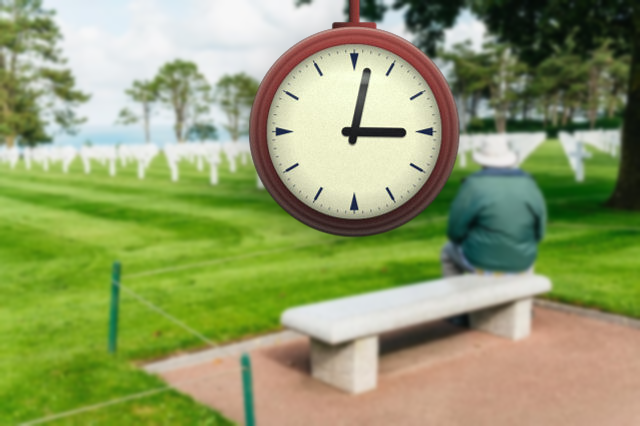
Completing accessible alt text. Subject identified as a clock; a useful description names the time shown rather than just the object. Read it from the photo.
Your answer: 3:02
